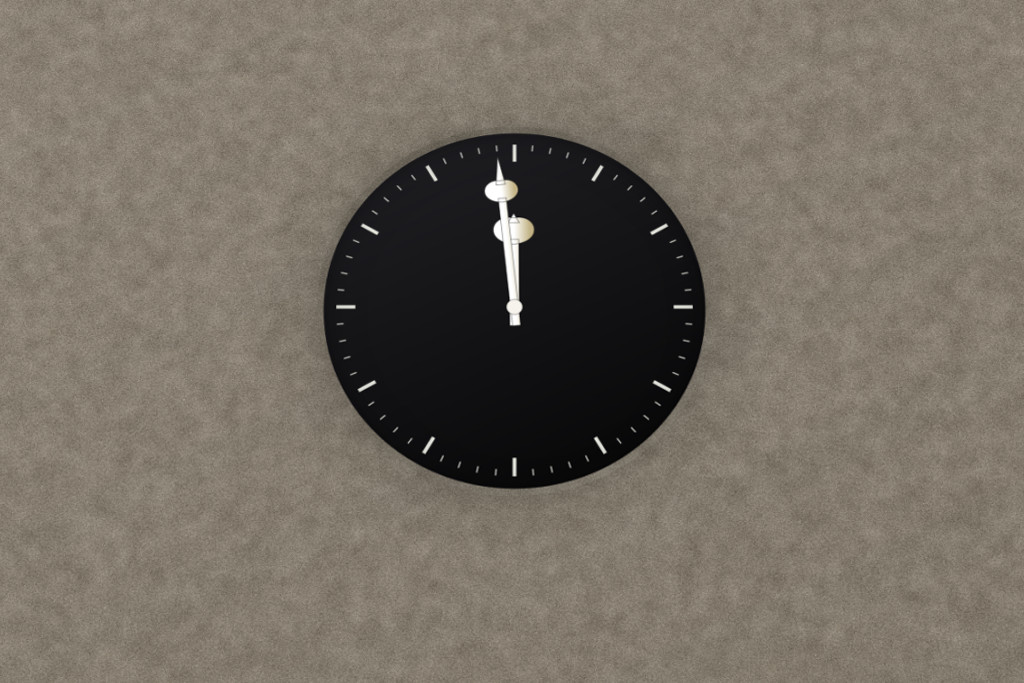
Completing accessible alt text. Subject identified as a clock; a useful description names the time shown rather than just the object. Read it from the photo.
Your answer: 11:59
